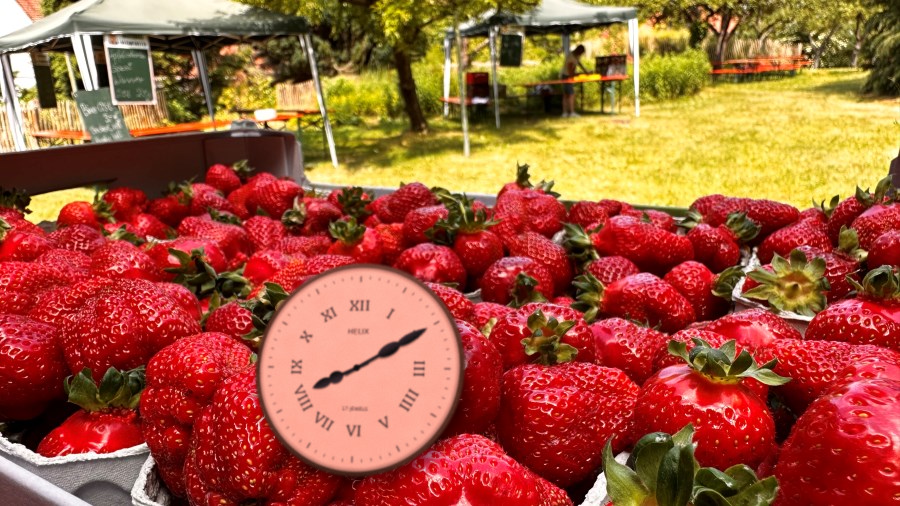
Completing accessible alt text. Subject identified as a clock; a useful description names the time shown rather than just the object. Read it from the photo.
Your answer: 8:10
